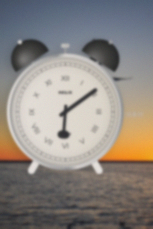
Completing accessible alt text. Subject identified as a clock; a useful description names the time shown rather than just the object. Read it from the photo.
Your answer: 6:09
